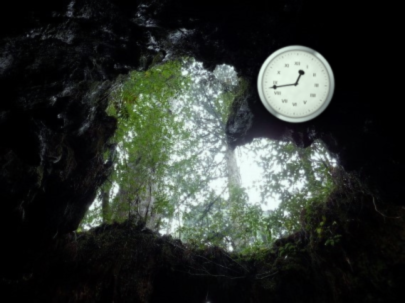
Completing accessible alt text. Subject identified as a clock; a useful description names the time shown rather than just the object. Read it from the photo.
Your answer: 12:43
